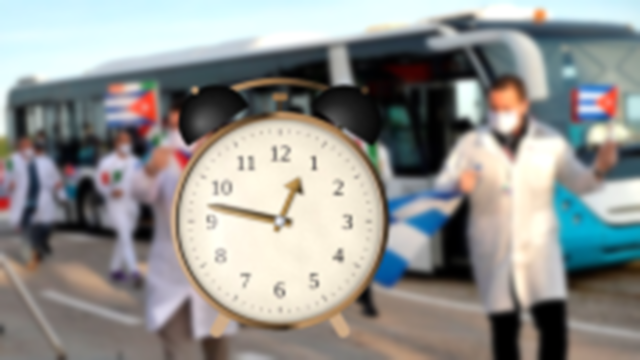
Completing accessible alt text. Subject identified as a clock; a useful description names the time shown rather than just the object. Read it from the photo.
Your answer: 12:47
